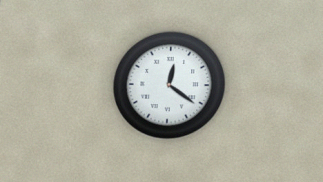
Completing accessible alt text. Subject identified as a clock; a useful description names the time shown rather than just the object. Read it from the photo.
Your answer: 12:21
